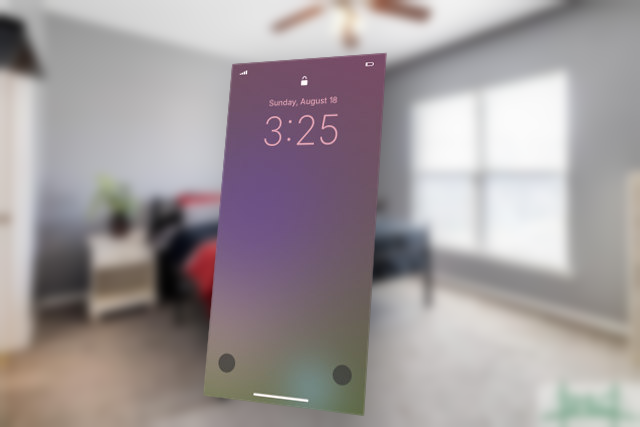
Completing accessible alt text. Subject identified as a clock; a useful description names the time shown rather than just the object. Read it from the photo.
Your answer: 3:25
